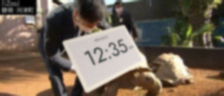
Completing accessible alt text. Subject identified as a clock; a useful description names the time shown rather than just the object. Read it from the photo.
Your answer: 12:35
